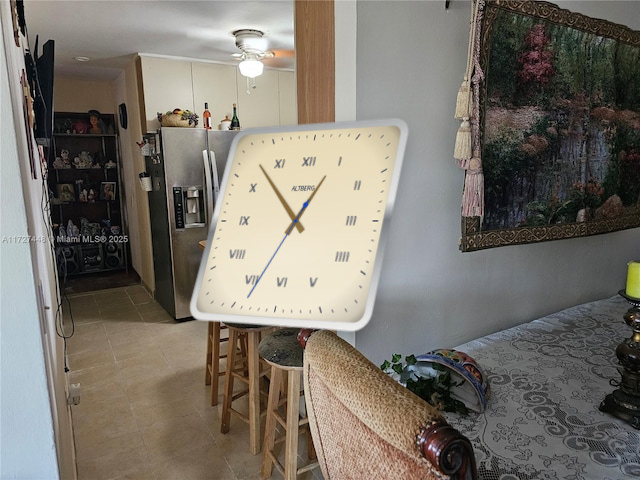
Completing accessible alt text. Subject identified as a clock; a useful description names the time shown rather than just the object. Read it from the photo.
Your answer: 12:52:34
